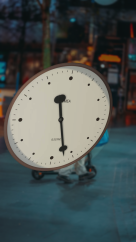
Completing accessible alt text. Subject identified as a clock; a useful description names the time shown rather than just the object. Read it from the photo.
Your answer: 11:27
